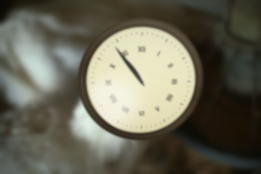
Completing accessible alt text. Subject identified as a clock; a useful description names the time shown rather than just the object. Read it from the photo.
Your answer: 10:54
